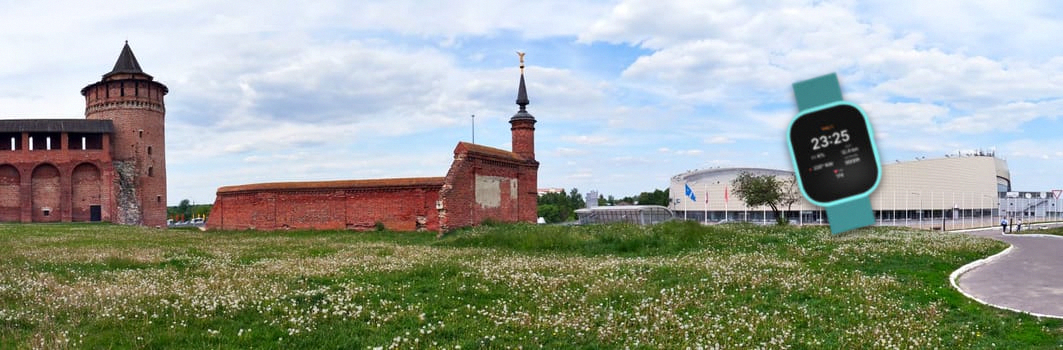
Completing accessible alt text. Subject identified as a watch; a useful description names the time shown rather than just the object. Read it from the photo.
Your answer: 23:25
